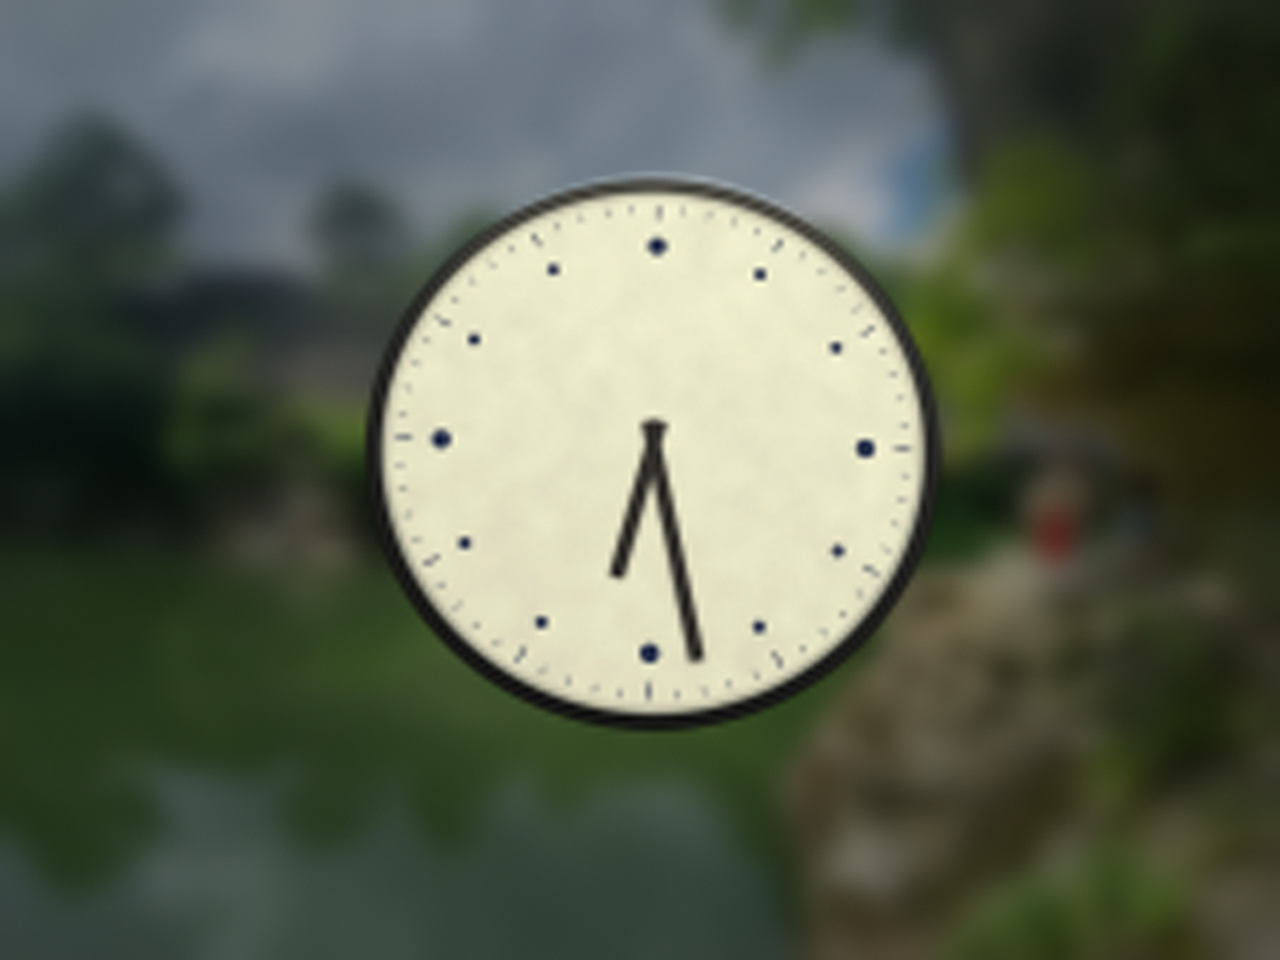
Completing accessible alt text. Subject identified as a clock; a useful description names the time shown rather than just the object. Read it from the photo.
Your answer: 6:28
